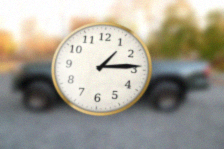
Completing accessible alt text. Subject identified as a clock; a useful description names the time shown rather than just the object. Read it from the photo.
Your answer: 1:14
